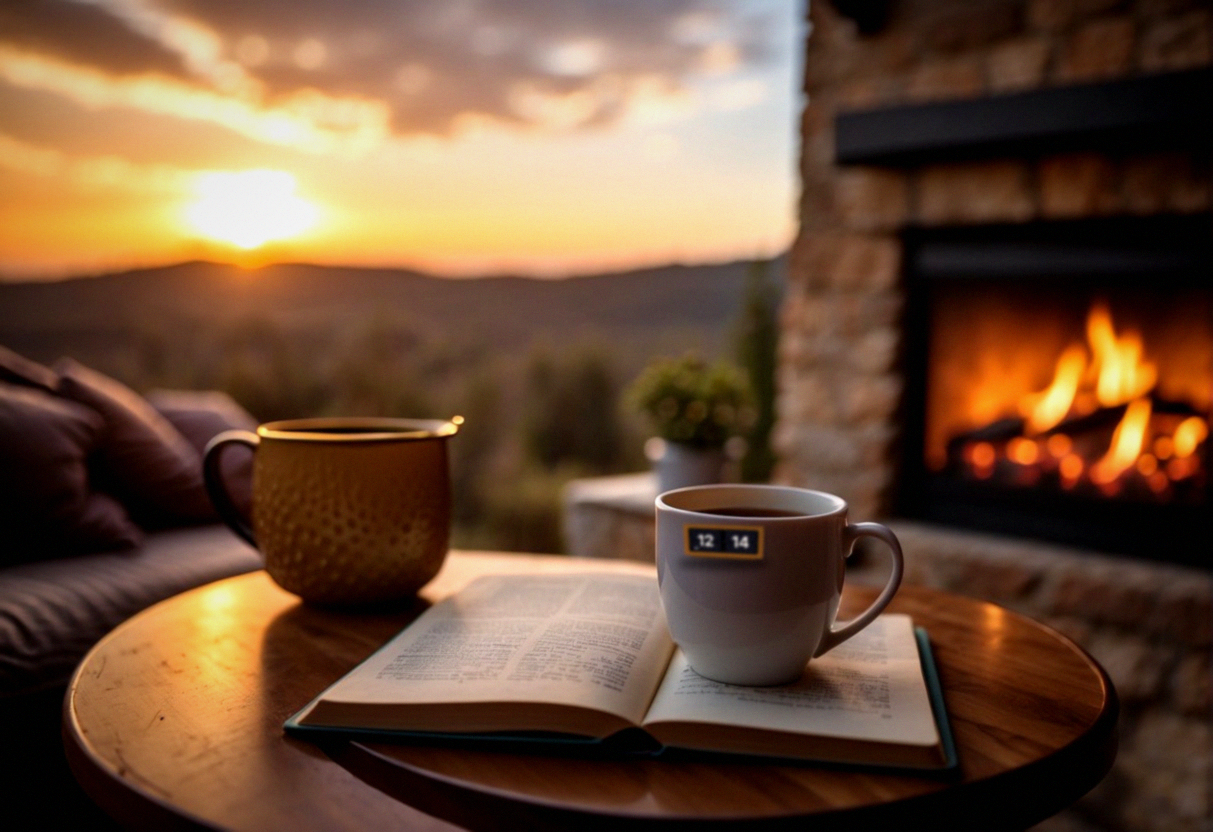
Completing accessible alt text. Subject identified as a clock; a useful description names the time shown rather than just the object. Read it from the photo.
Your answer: 12:14
